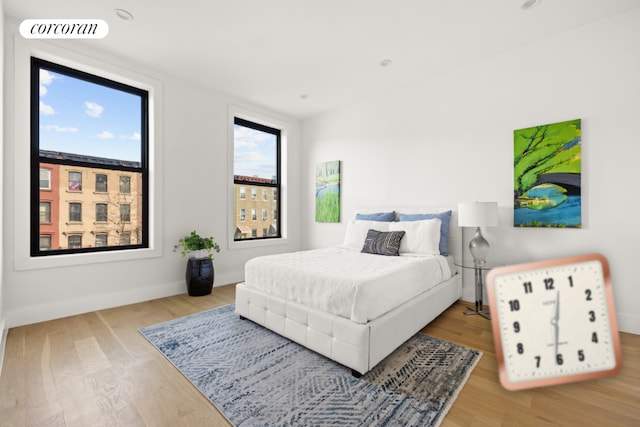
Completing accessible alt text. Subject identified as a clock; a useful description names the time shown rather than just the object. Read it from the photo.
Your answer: 12:31
